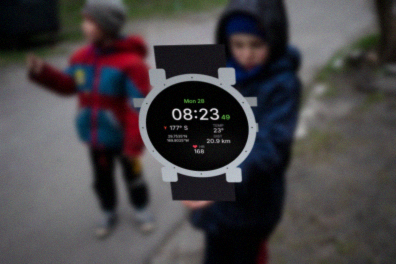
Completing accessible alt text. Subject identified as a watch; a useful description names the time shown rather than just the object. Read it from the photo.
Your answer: 8:23
